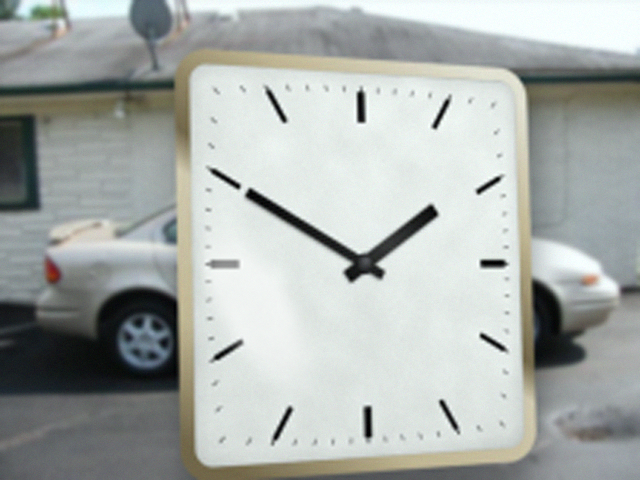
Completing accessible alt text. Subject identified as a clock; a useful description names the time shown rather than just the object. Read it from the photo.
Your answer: 1:50
